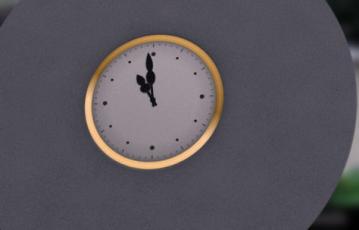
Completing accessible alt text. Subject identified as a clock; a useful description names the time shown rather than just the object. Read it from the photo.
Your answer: 10:59
